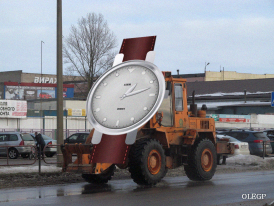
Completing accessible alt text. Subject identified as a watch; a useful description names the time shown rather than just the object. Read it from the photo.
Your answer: 1:12
